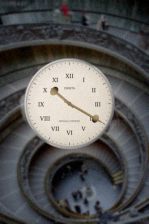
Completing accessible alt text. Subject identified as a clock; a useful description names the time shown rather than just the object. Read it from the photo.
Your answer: 10:20
